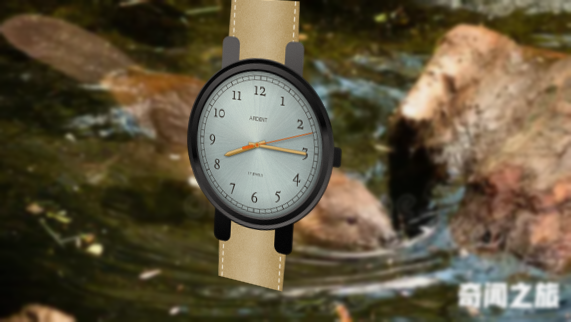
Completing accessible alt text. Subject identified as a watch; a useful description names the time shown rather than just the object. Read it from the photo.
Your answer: 8:15:12
